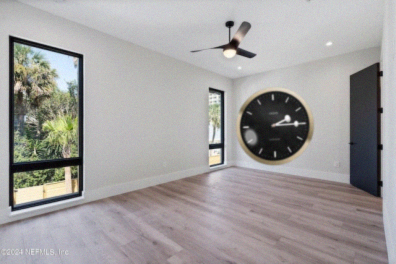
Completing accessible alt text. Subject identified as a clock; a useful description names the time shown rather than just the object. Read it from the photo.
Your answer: 2:15
